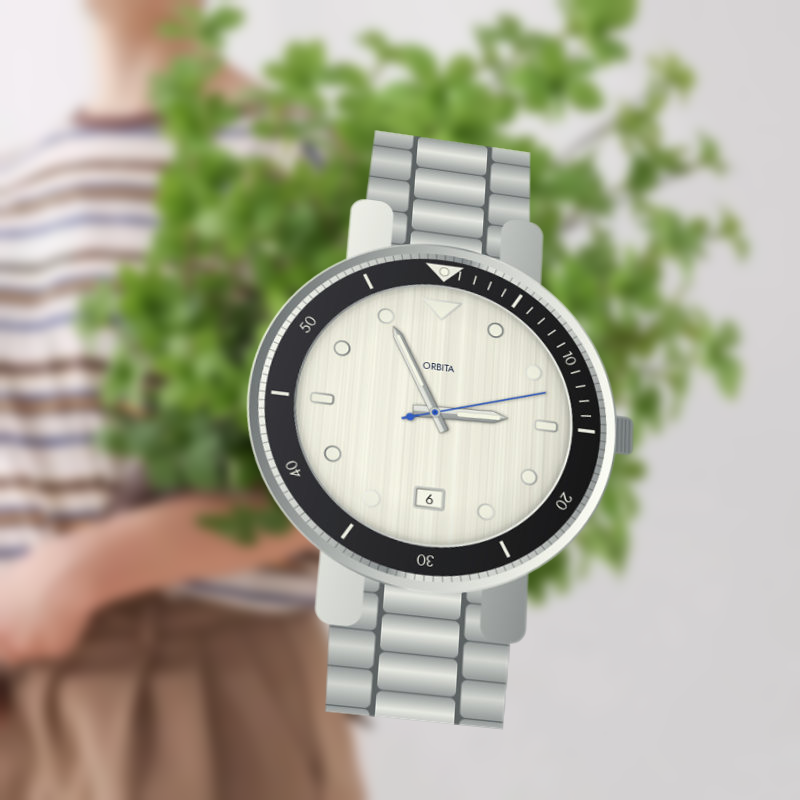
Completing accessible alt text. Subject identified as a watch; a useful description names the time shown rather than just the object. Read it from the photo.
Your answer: 2:55:12
